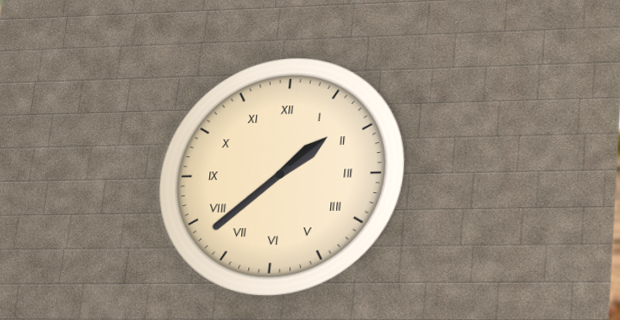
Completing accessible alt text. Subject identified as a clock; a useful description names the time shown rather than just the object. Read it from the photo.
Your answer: 1:38
